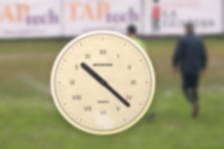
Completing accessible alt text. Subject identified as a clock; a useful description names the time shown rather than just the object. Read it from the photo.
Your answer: 10:22
